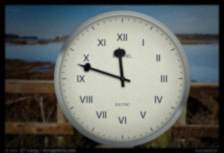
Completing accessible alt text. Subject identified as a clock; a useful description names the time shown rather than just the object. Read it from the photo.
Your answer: 11:48
